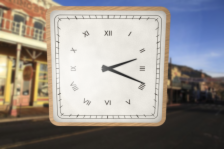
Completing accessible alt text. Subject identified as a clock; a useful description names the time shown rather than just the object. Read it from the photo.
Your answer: 2:19
